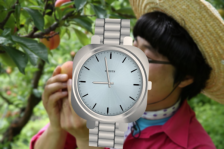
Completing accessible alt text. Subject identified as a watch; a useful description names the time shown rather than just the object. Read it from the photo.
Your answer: 8:58
